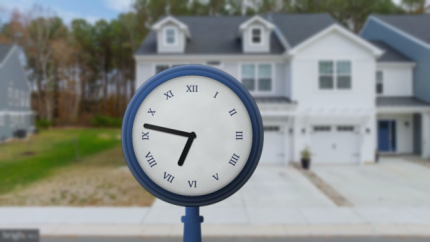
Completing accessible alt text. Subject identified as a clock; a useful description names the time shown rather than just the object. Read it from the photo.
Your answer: 6:47
